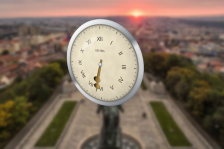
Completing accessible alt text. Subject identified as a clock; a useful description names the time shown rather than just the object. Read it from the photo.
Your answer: 6:32
